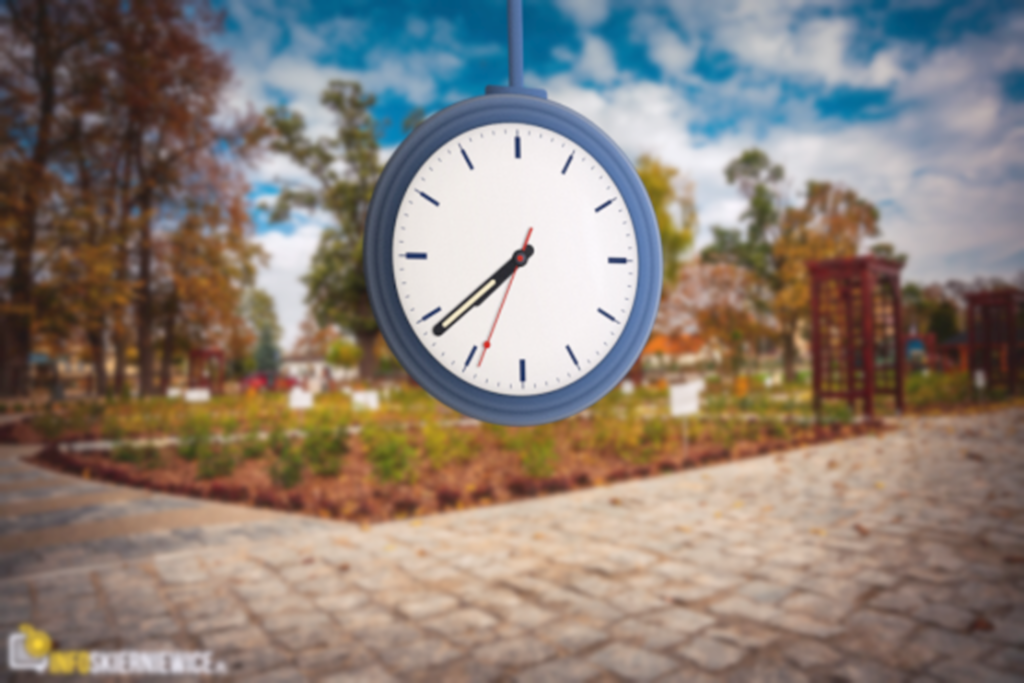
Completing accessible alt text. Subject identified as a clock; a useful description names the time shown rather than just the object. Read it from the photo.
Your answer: 7:38:34
